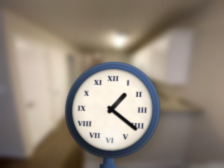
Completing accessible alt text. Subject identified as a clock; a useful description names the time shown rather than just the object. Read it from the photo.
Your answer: 1:21
